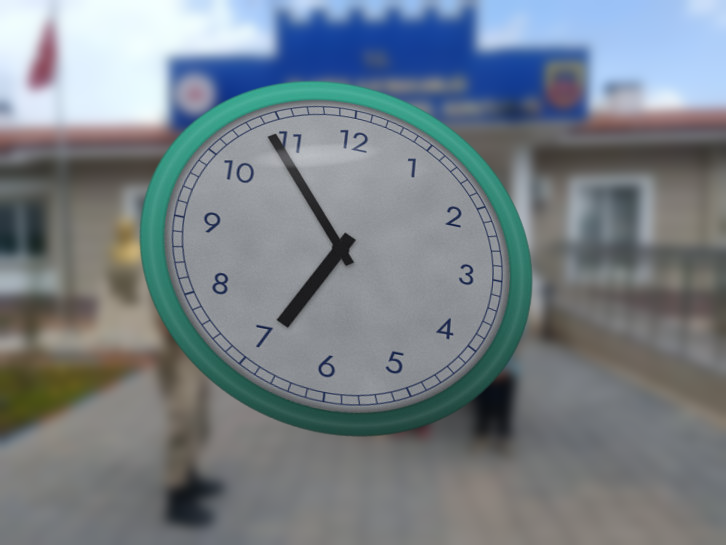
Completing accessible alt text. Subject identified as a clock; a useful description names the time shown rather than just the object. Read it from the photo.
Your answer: 6:54
